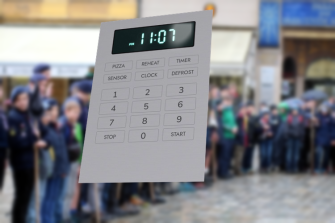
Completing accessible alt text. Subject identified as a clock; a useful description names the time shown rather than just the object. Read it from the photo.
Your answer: 11:07
